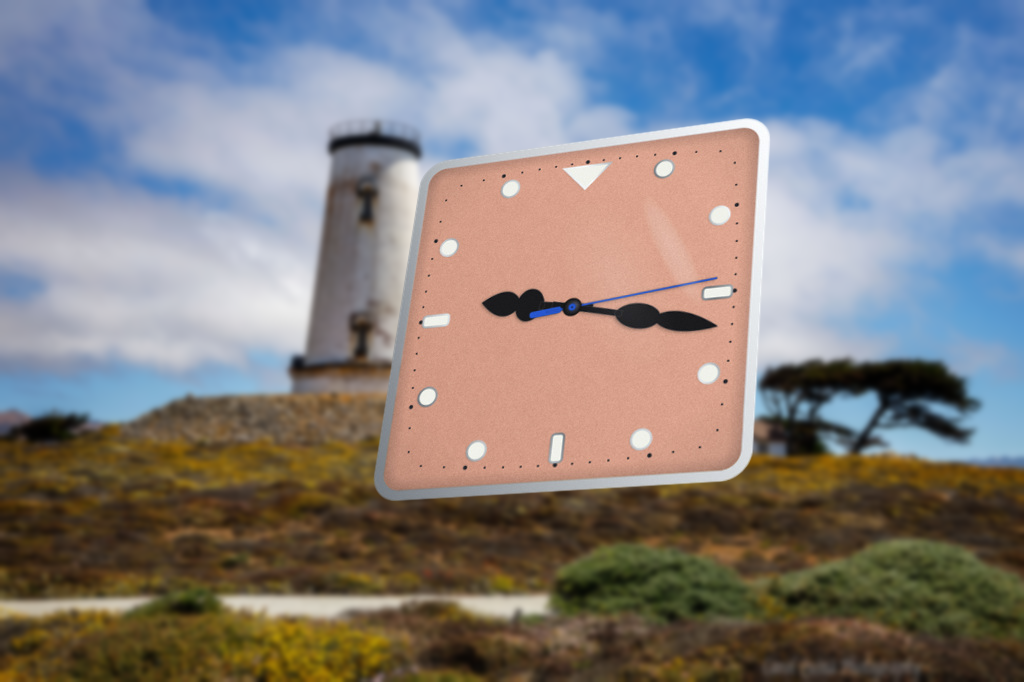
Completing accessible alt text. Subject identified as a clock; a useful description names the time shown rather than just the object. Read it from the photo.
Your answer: 9:17:14
